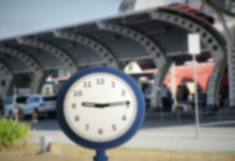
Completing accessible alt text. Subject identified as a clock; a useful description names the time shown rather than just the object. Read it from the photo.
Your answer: 9:14
